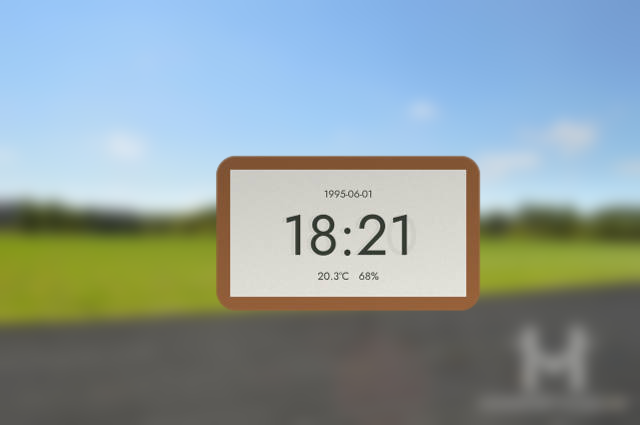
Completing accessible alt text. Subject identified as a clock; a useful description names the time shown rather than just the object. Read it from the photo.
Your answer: 18:21
